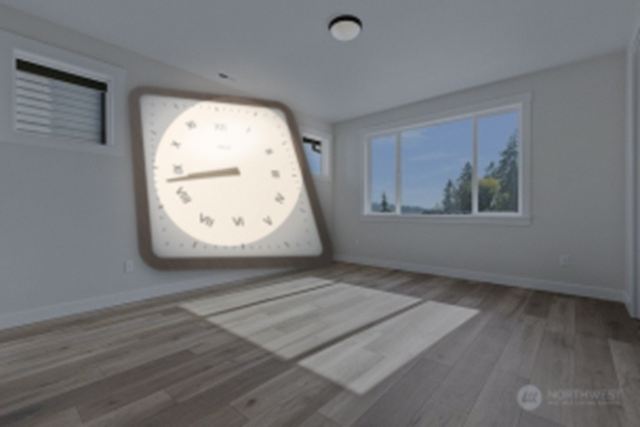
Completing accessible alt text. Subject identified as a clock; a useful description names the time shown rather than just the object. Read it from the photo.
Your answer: 8:43
